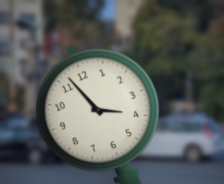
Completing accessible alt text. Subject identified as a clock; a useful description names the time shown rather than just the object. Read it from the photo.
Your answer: 3:57
